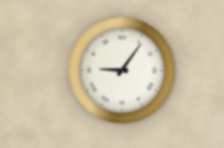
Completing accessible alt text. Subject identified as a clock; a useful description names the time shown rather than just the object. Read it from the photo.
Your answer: 9:06
